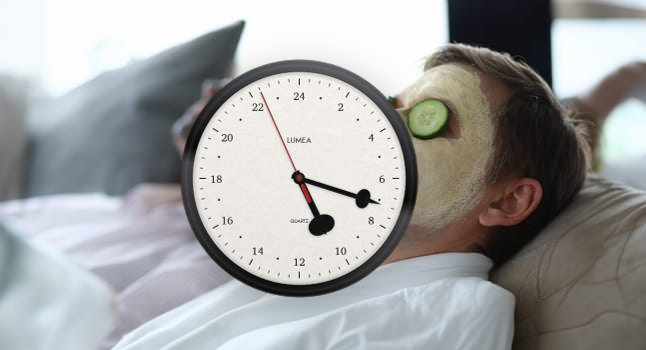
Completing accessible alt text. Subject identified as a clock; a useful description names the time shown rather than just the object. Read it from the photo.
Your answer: 10:17:56
